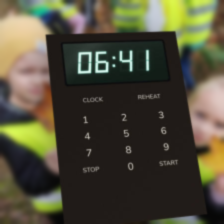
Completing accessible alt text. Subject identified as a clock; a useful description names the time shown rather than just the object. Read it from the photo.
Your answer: 6:41
